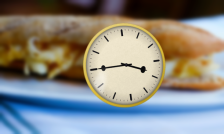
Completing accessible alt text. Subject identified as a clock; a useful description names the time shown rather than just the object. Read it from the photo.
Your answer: 3:45
